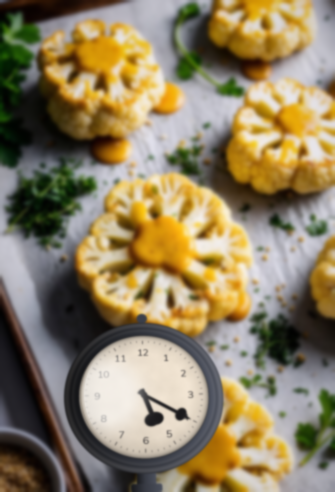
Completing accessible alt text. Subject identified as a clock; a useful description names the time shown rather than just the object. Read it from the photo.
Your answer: 5:20
